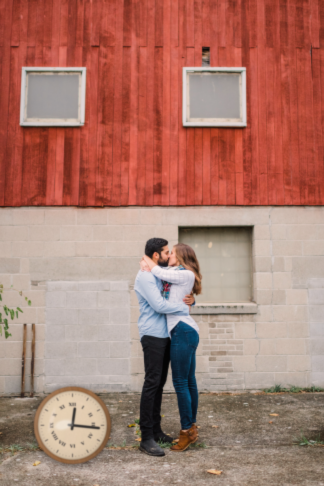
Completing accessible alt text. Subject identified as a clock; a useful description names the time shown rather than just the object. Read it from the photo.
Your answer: 12:16
